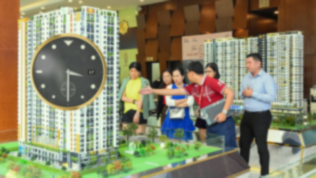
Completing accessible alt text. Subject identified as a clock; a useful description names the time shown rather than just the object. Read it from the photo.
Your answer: 3:30
